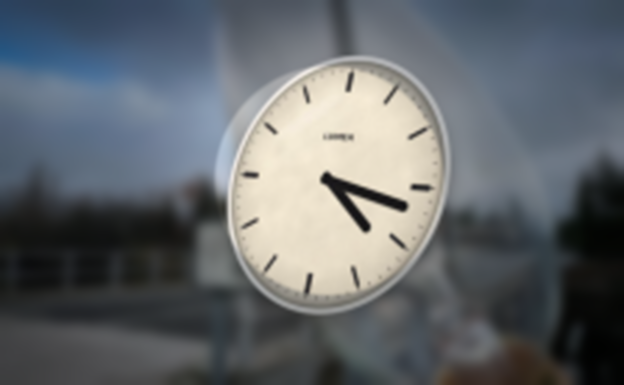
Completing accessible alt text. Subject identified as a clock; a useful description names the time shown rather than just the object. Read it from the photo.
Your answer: 4:17
